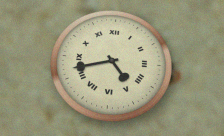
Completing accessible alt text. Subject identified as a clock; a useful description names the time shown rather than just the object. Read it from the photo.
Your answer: 4:42
